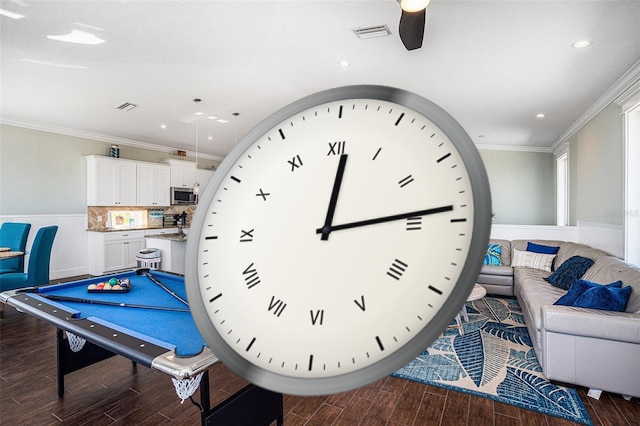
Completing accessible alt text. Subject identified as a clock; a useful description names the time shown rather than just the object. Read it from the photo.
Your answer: 12:14
